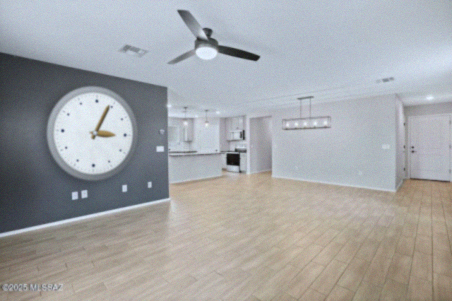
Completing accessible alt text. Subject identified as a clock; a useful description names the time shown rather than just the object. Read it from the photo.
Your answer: 3:04
